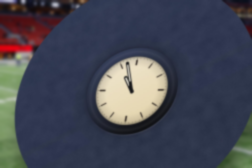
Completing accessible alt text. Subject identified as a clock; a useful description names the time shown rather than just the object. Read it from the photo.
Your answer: 10:57
